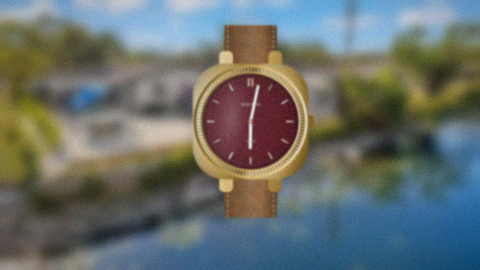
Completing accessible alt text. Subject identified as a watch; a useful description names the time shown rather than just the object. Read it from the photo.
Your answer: 6:02
